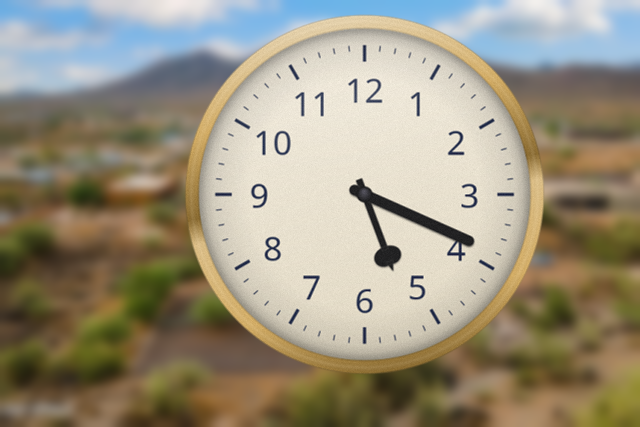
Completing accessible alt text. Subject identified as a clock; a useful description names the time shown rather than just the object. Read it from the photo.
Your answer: 5:19
